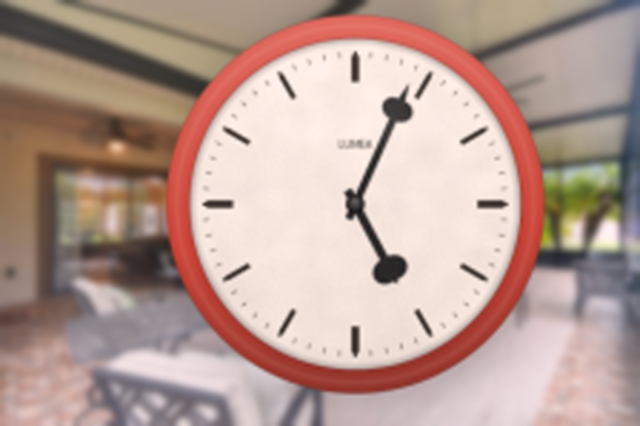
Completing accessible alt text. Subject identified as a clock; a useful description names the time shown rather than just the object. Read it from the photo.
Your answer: 5:04
